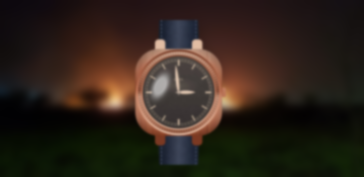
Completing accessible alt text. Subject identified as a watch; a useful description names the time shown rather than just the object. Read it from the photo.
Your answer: 2:59
